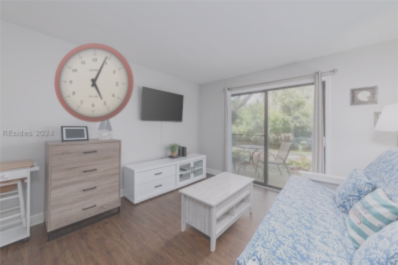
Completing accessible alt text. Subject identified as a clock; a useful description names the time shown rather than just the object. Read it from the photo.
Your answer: 5:04
